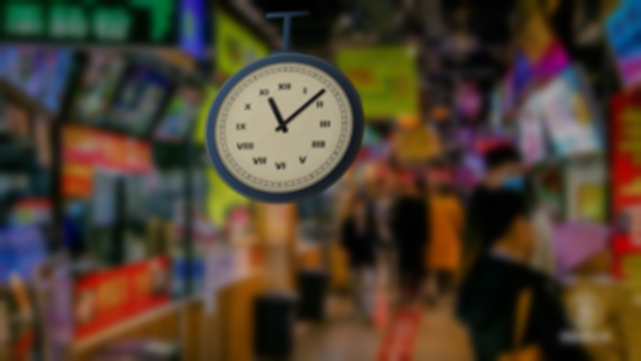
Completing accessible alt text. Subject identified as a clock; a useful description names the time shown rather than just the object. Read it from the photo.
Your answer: 11:08
